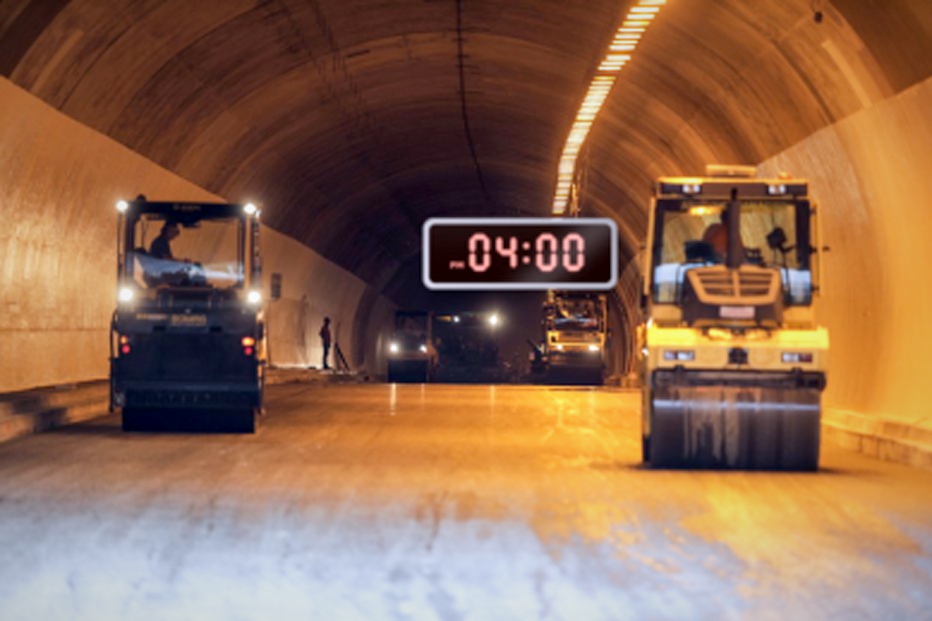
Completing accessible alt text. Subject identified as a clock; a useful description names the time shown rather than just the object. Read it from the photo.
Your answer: 4:00
